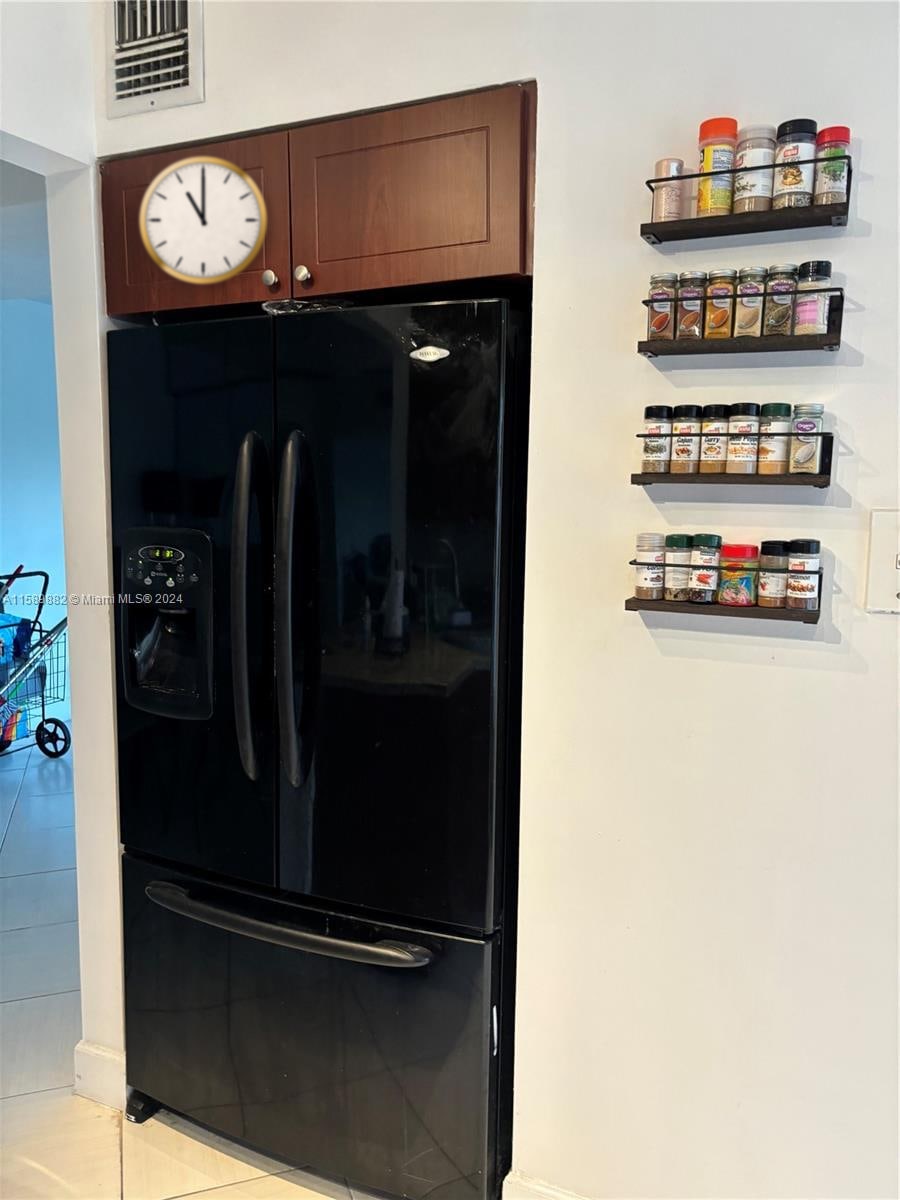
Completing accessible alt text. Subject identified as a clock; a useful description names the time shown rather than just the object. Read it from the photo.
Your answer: 11:00
